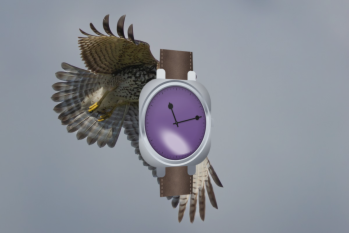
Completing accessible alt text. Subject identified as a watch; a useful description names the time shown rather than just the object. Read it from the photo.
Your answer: 11:13
